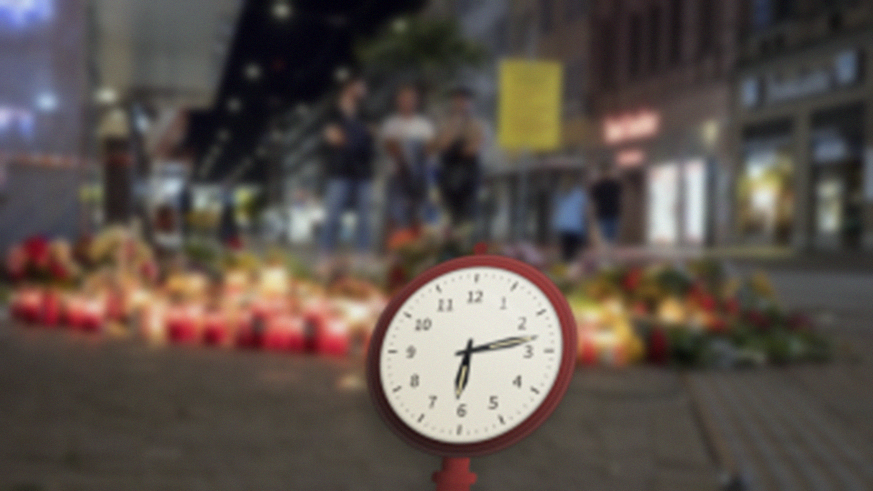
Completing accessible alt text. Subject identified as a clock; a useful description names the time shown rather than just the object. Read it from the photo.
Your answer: 6:13
